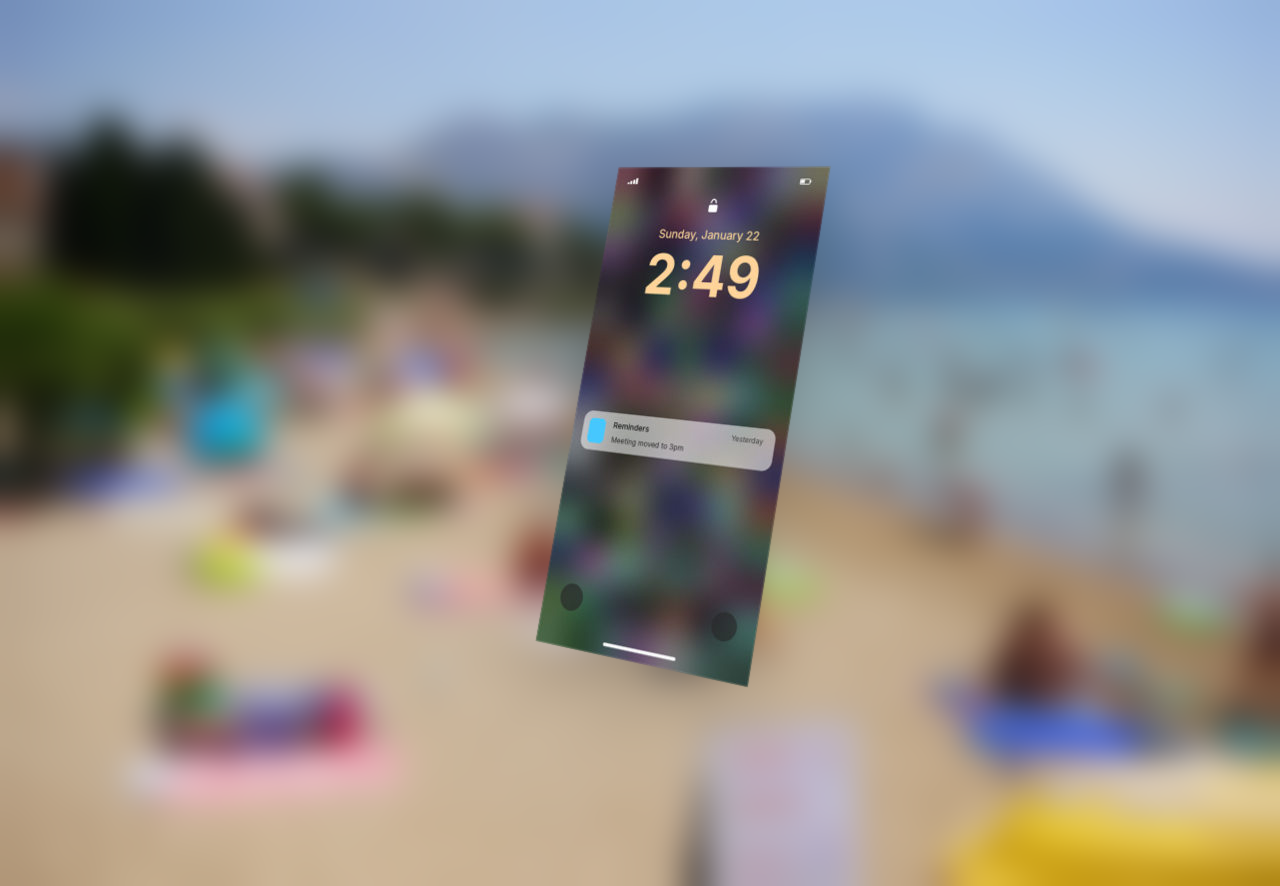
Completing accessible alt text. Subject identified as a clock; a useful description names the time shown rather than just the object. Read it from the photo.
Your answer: 2:49
